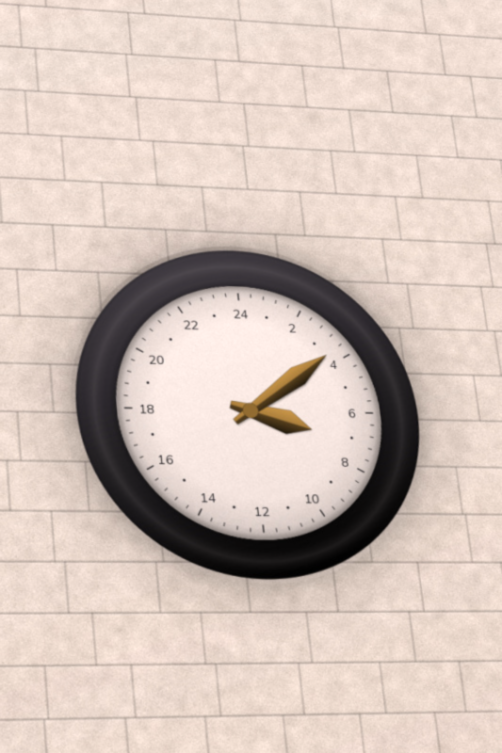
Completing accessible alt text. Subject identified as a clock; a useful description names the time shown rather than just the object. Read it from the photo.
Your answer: 7:09
